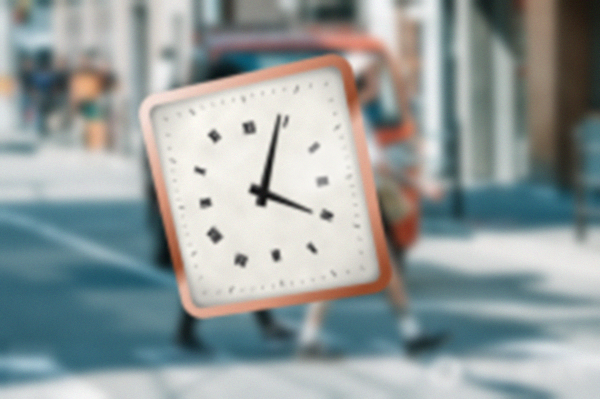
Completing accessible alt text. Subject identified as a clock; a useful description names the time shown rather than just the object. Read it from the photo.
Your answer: 4:04
